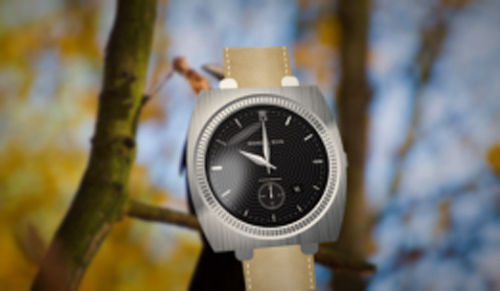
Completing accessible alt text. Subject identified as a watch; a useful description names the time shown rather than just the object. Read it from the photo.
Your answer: 10:00
